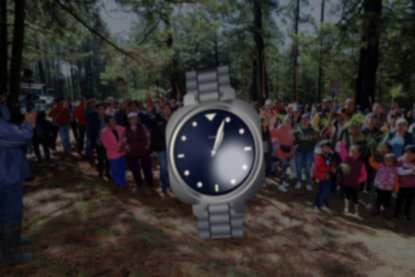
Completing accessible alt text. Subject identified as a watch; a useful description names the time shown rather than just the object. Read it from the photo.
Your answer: 1:04
